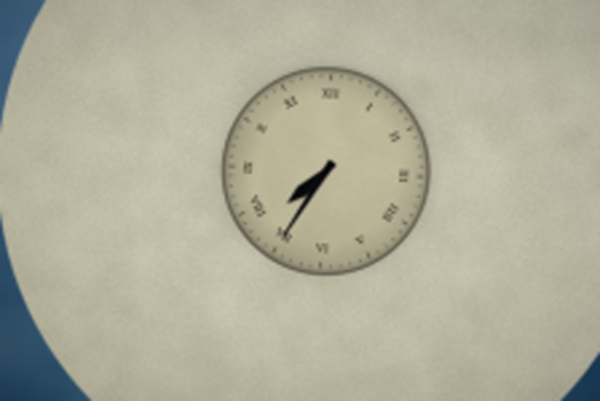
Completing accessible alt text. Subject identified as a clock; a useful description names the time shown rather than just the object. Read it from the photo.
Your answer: 7:35
